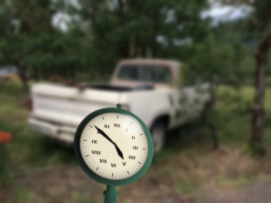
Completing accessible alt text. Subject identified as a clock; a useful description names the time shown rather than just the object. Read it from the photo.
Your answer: 4:51
